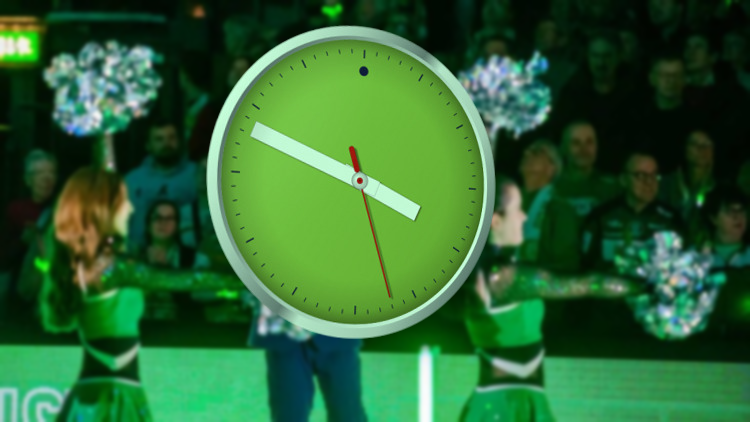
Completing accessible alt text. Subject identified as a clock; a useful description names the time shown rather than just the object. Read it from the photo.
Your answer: 3:48:27
